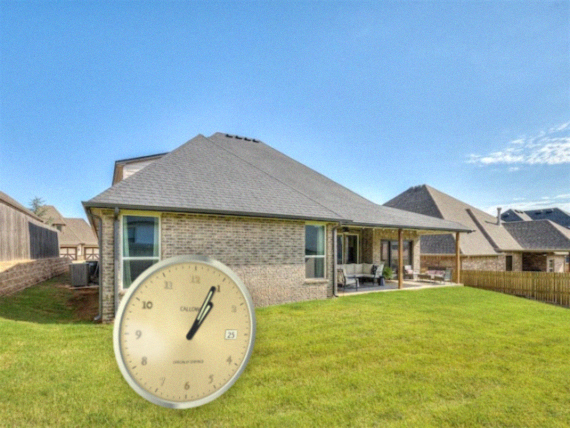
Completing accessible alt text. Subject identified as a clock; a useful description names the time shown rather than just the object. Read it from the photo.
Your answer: 1:04
